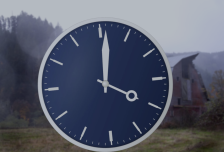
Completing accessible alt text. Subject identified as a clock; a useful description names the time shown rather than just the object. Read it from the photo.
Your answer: 4:01
